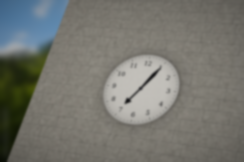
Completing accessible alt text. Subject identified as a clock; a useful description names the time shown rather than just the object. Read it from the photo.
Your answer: 7:05
